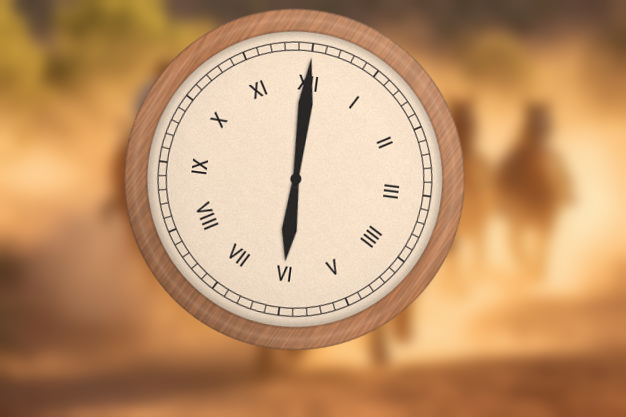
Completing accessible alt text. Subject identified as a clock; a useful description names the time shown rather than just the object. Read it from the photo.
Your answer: 6:00
